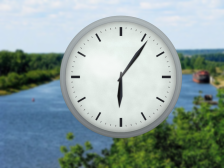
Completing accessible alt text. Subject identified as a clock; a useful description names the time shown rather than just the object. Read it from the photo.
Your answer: 6:06
